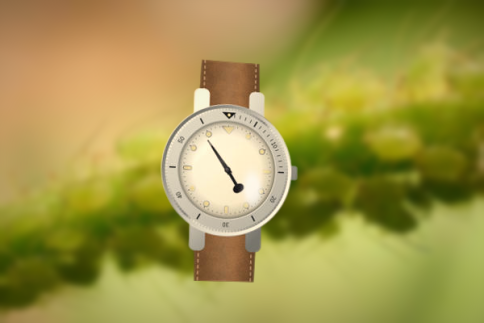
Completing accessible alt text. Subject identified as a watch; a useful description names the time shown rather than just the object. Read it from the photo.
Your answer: 4:54
